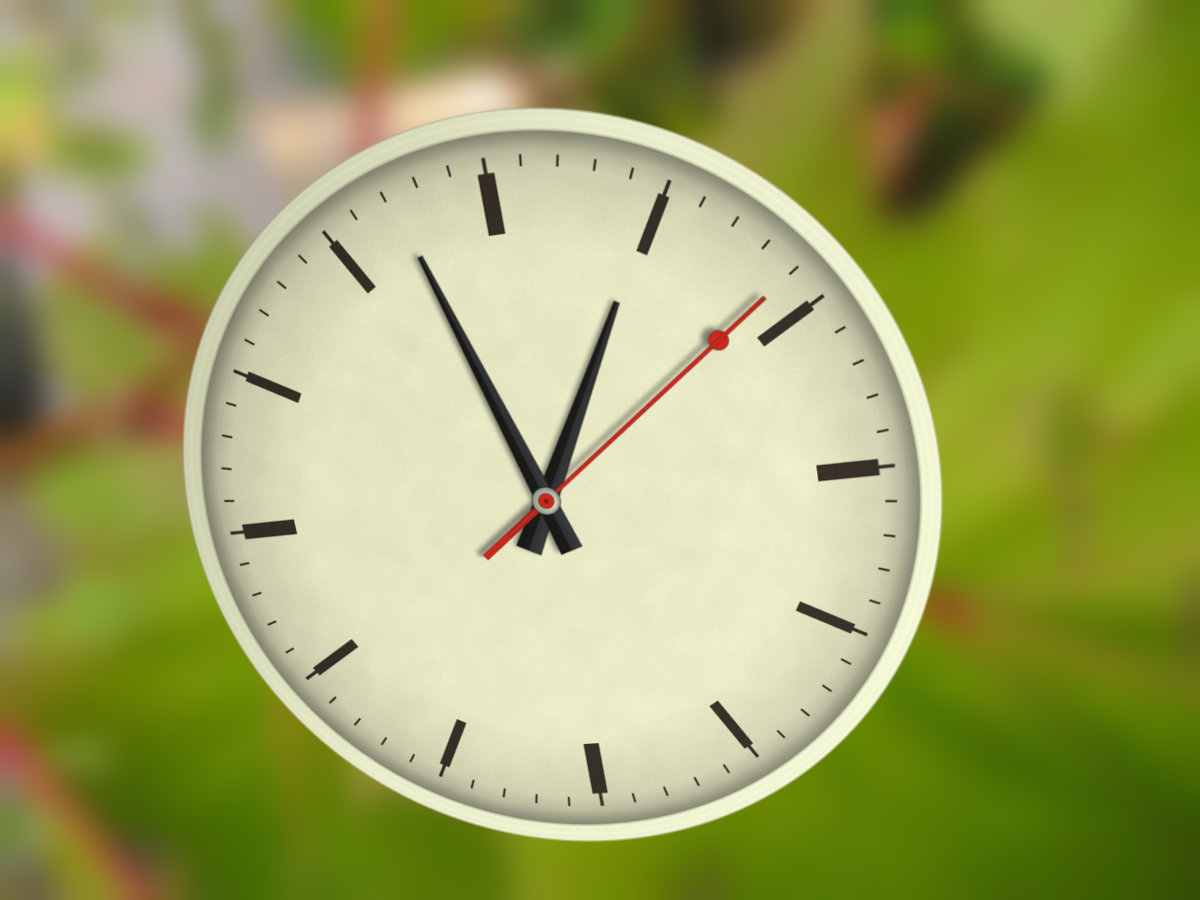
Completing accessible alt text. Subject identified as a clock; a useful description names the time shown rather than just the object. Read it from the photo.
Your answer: 12:57:09
